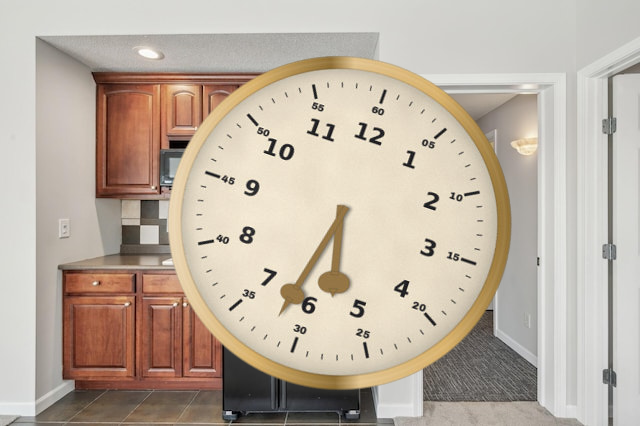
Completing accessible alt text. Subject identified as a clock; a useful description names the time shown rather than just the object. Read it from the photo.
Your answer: 5:32
